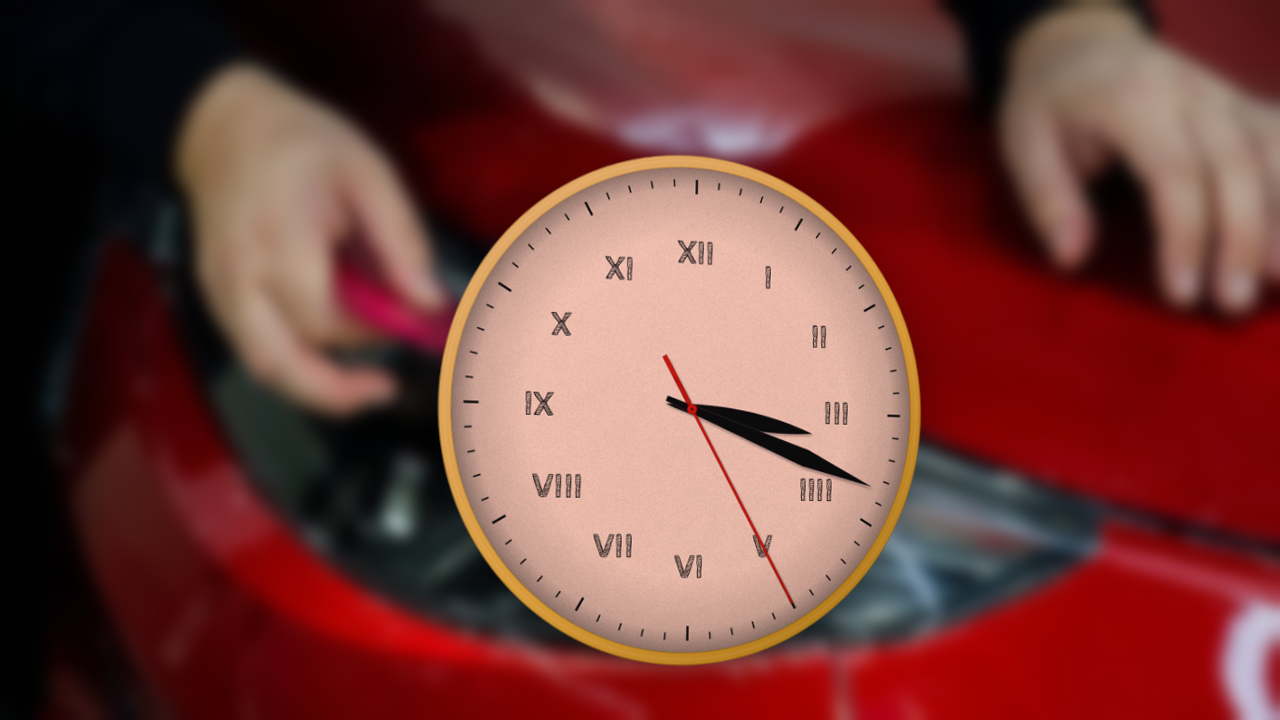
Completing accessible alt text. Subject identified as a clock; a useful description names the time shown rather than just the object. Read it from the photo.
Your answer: 3:18:25
